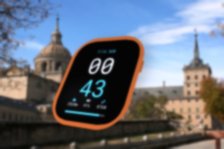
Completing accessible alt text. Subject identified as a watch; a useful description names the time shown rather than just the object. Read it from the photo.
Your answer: 0:43
